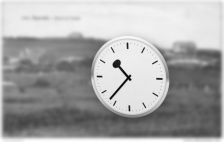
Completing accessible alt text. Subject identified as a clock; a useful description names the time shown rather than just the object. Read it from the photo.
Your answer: 10:37
